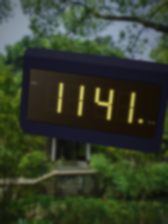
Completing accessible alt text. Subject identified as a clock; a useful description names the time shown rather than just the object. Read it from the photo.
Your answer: 11:41
